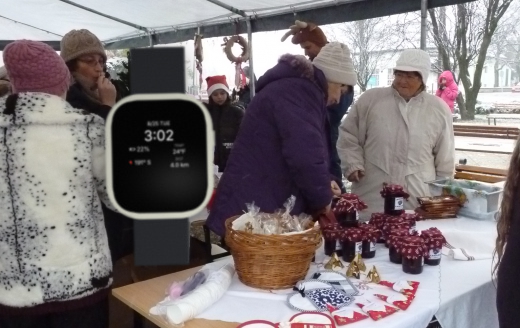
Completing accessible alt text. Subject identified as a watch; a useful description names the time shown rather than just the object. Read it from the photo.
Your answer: 3:02
